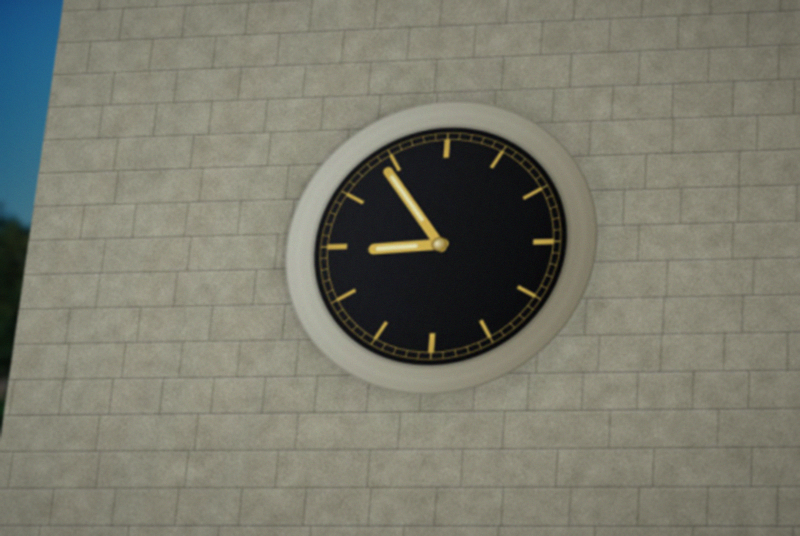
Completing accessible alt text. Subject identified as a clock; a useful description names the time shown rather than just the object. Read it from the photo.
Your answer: 8:54
